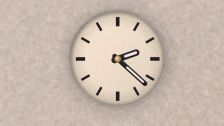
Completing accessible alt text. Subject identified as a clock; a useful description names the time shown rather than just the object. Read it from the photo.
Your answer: 2:22
